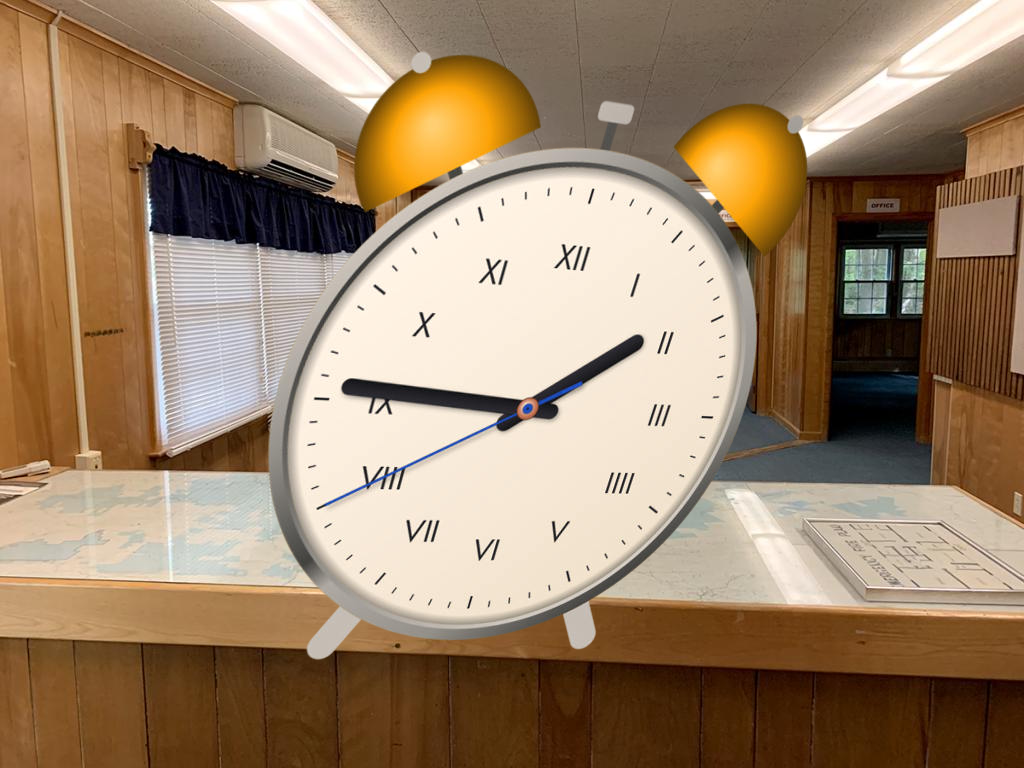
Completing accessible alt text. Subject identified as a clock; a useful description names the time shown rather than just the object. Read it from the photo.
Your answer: 1:45:40
